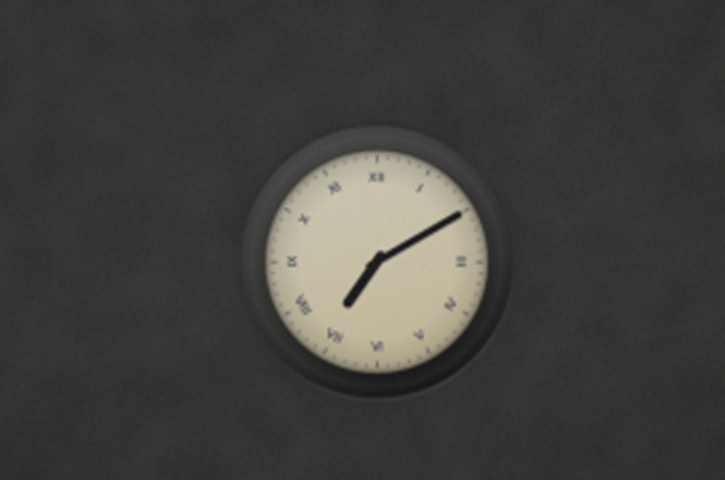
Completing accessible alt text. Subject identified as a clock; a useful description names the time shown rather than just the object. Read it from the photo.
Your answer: 7:10
